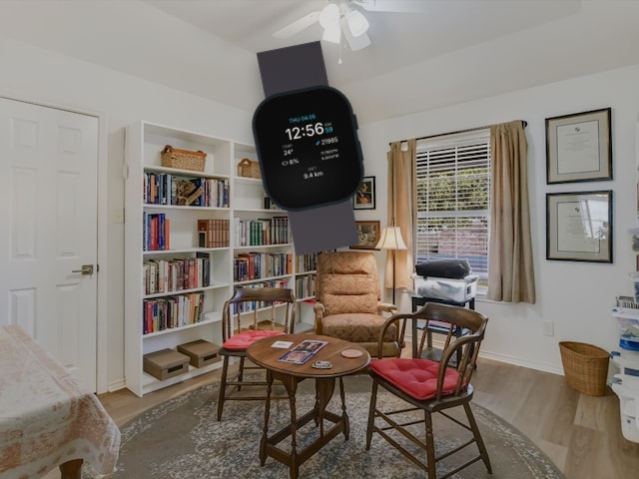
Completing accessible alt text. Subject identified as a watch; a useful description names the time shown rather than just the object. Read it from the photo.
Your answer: 12:56
